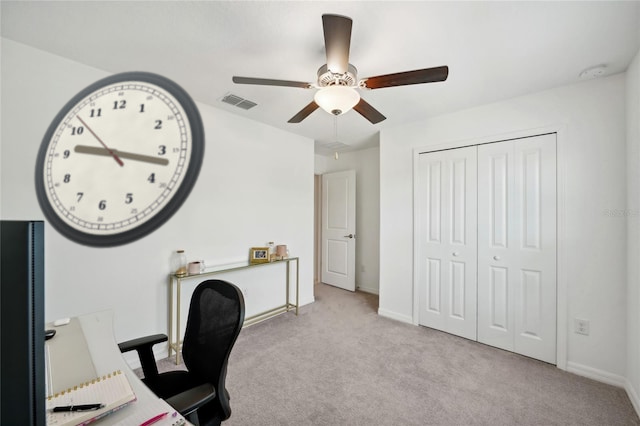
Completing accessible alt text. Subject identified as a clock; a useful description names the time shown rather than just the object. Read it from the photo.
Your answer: 9:16:52
